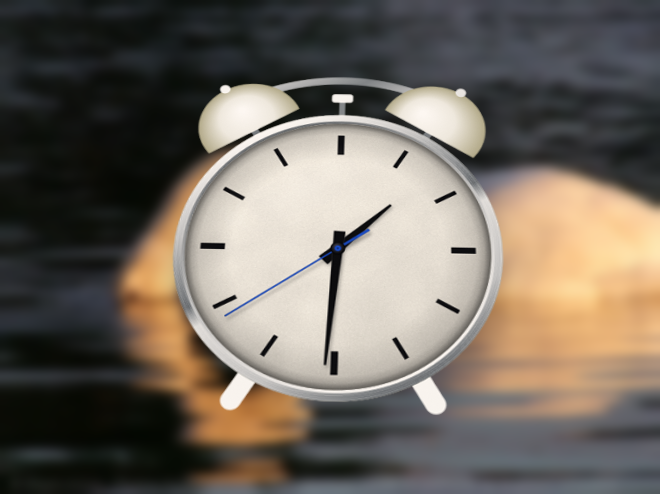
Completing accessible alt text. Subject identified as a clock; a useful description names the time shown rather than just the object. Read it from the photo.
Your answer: 1:30:39
